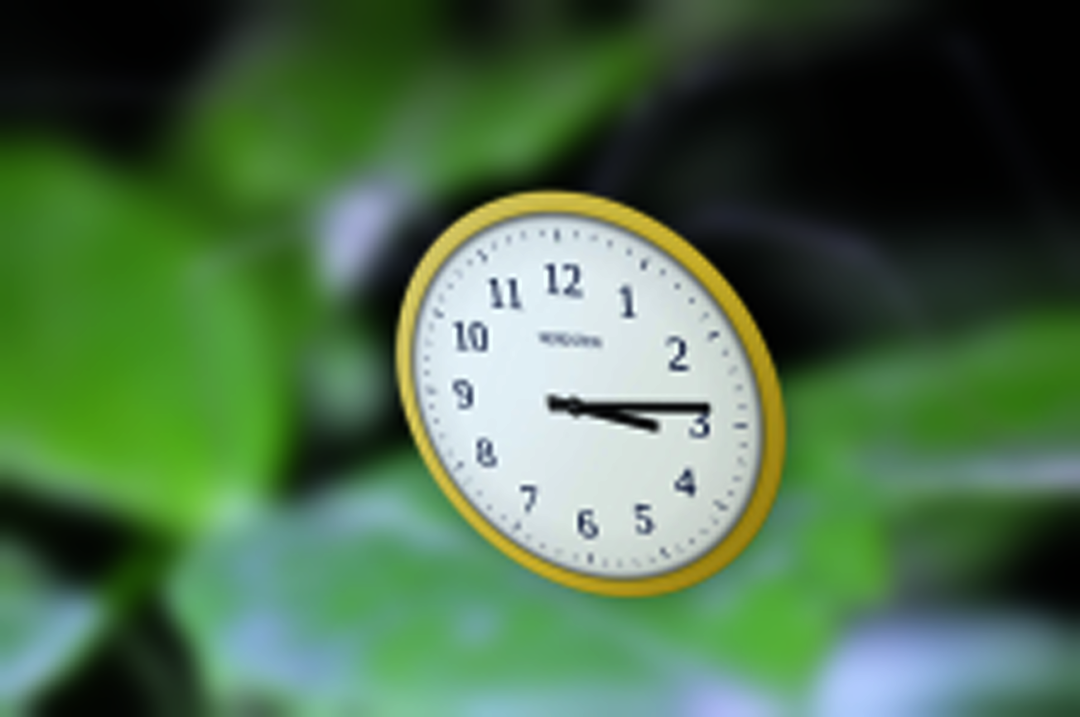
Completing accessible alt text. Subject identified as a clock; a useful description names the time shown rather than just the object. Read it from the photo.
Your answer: 3:14
